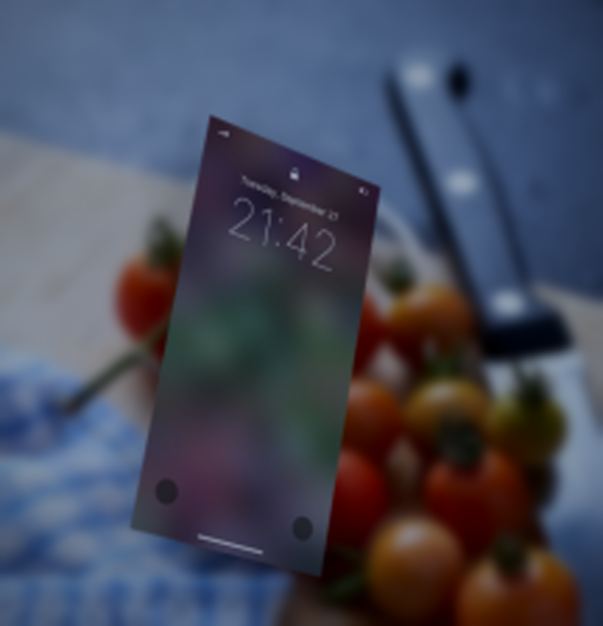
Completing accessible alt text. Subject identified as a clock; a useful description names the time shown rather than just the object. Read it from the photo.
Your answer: 21:42
